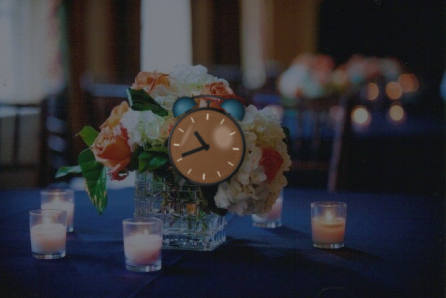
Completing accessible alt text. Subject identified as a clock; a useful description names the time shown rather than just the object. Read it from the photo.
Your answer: 10:41
